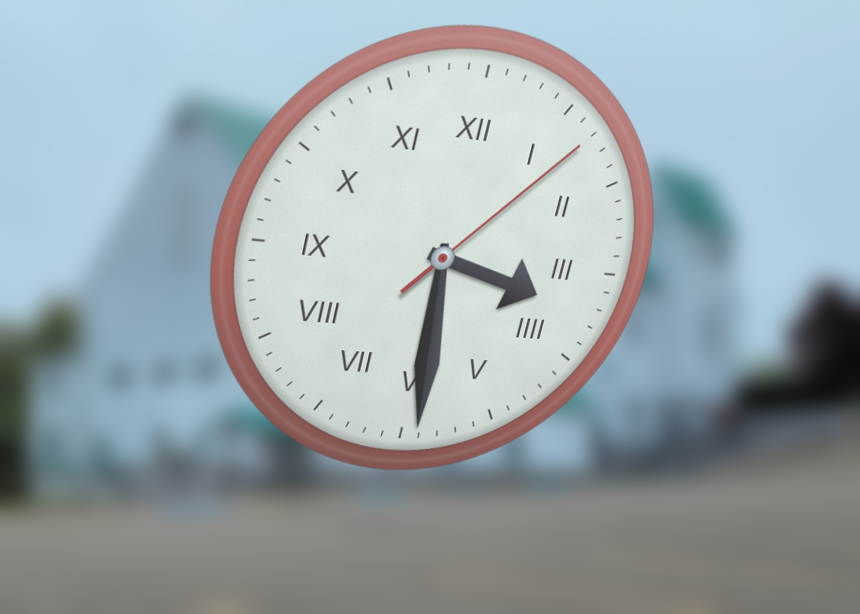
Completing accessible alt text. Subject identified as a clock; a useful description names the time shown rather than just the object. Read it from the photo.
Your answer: 3:29:07
